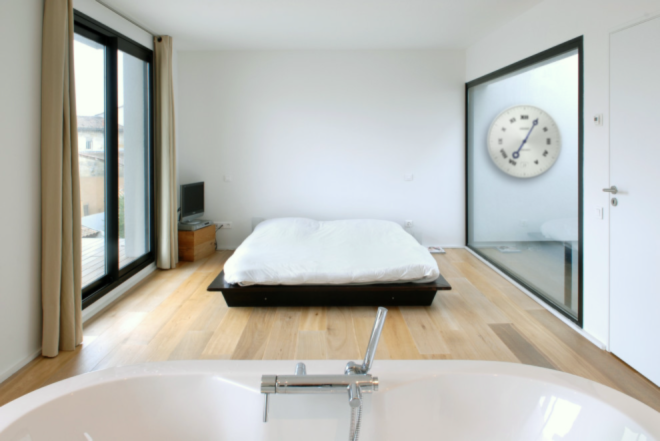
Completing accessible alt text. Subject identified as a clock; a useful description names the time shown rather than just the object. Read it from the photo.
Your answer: 7:05
